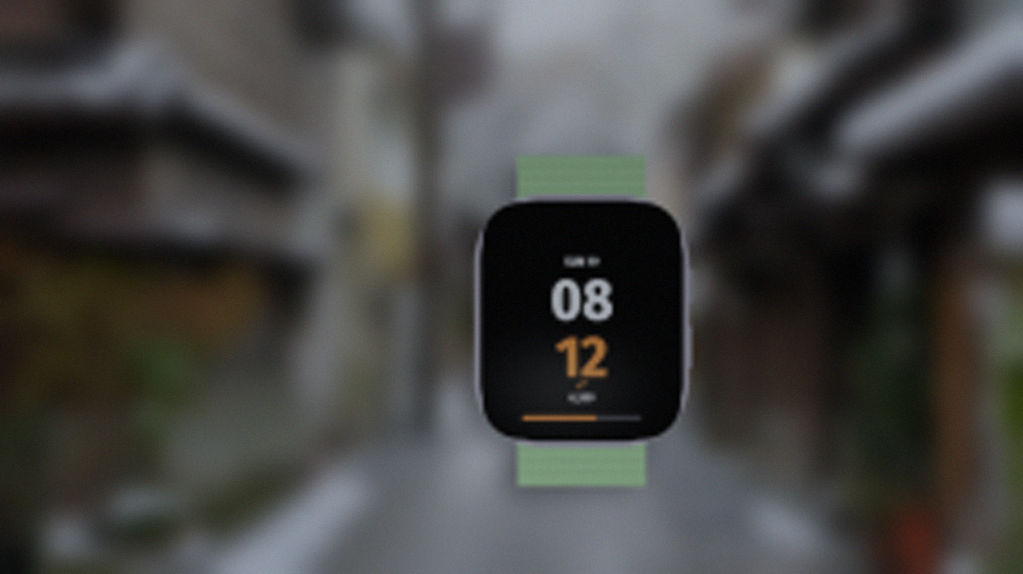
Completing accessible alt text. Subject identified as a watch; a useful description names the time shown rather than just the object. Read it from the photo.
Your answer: 8:12
